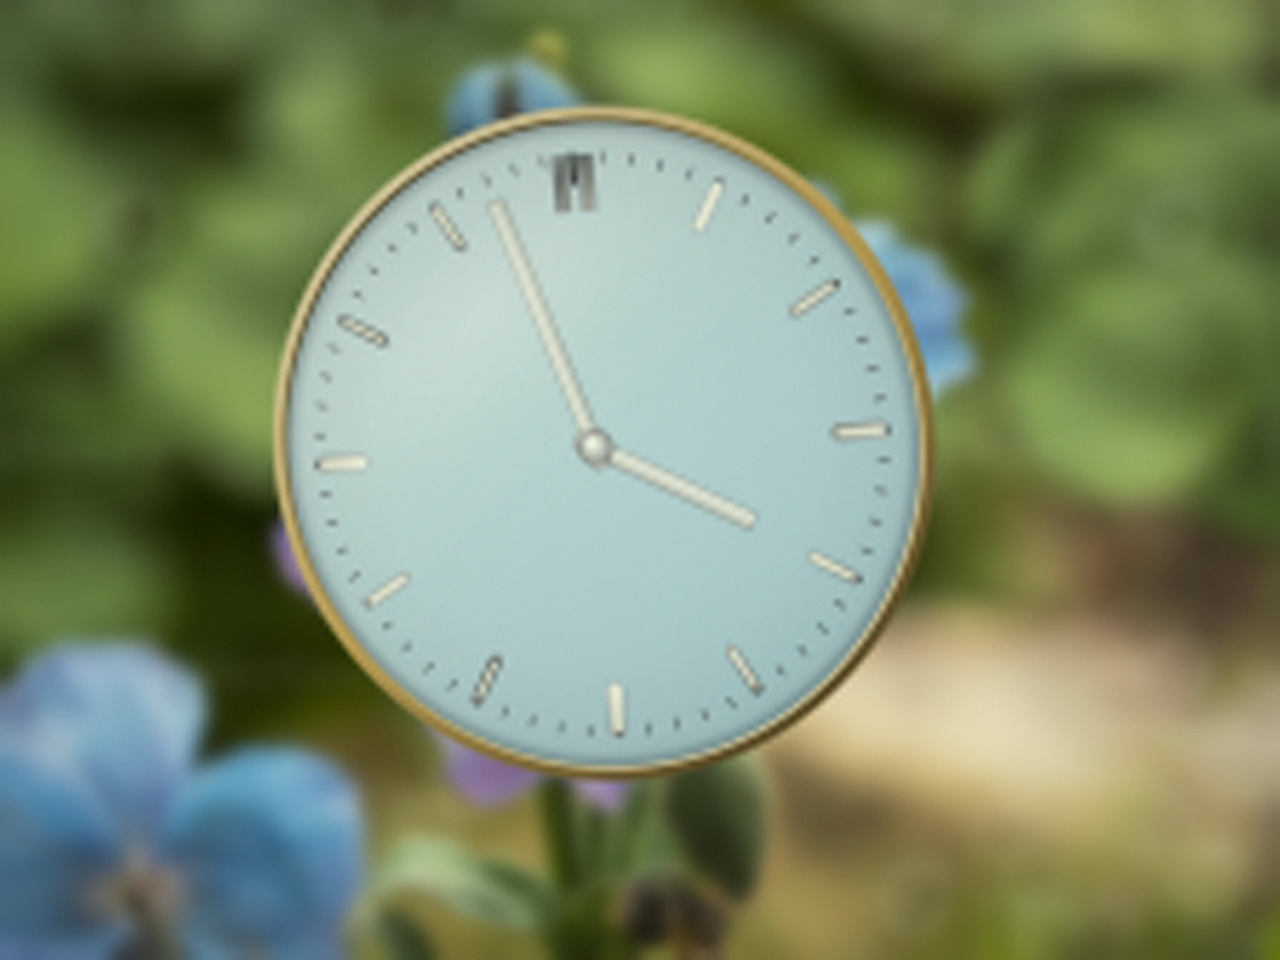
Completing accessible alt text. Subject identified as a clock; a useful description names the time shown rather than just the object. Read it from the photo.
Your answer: 3:57
